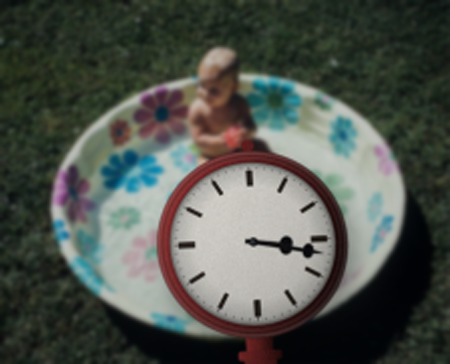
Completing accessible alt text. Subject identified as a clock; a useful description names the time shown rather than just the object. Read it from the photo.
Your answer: 3:17
